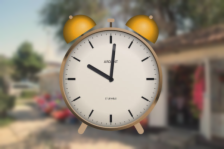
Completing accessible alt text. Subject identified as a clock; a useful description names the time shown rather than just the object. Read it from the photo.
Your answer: 10:01
